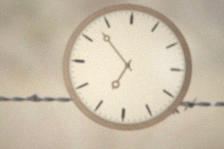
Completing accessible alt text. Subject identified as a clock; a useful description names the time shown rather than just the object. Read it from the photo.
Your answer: 6:53
